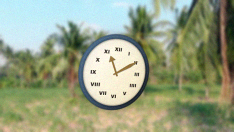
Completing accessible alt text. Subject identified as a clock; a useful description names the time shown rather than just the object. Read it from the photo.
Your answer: 11:10
